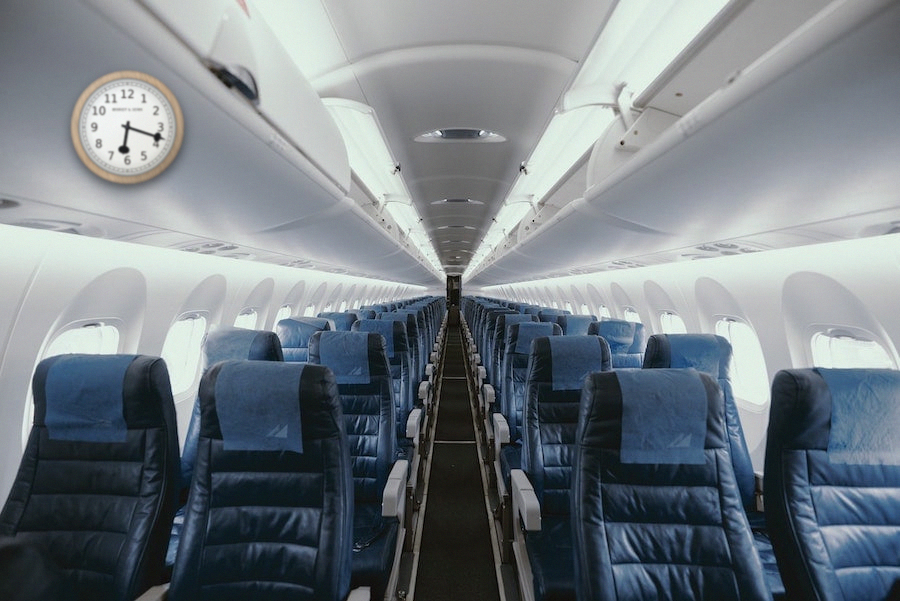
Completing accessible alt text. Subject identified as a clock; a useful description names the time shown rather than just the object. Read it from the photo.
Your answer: 6:18
